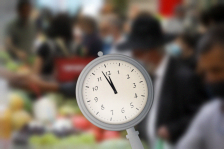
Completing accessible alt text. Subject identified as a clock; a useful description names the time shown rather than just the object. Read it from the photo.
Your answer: 11:58
